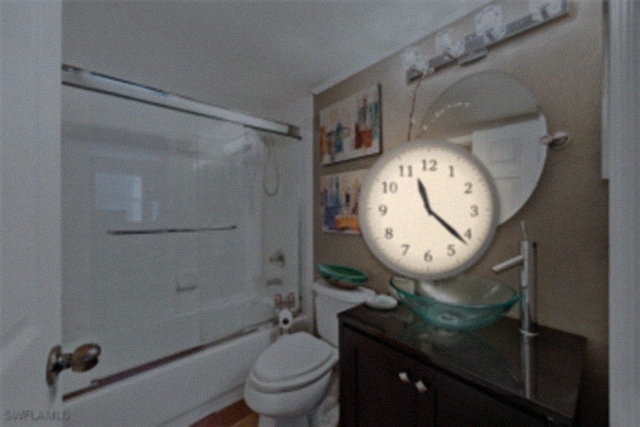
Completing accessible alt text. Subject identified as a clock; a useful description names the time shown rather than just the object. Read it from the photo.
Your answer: 11:22
